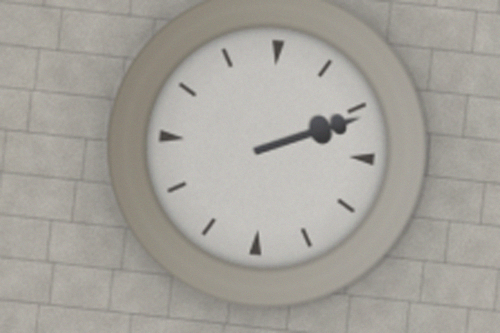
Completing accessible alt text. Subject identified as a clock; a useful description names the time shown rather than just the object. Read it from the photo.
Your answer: 2:11
